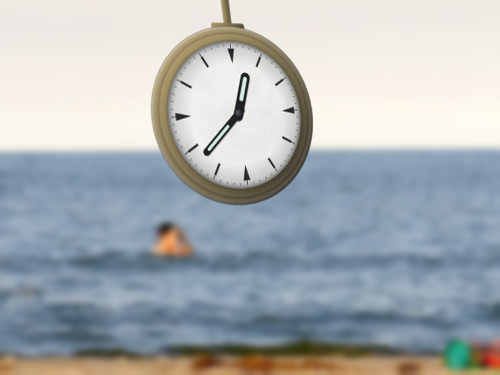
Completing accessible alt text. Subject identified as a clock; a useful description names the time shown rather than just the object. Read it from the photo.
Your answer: 12:38
